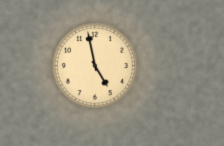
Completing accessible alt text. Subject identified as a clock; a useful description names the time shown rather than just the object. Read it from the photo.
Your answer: 4:58
